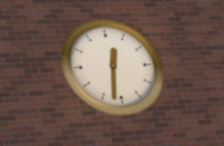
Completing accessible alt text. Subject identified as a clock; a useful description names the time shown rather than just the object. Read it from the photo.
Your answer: 12:32
